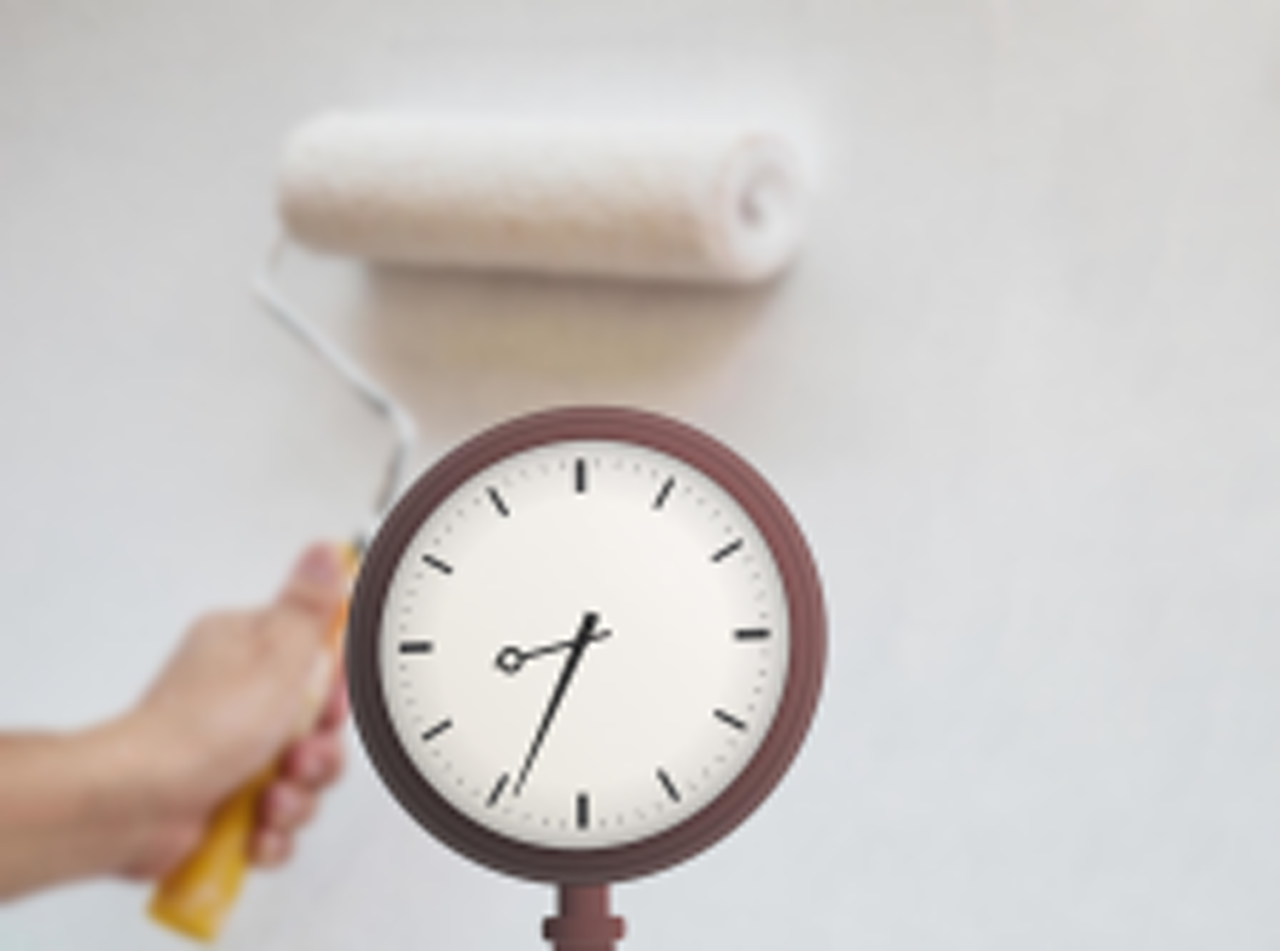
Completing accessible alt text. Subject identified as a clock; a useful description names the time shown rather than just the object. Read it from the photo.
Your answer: 8:34
